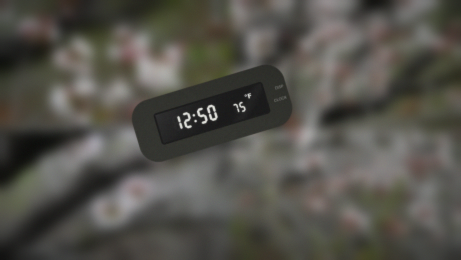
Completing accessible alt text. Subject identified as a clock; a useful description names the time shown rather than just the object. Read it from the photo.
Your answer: 12:50
